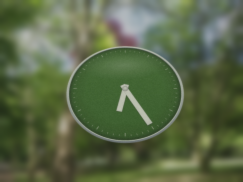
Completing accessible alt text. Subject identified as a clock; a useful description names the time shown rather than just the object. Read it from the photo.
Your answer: 6:25
